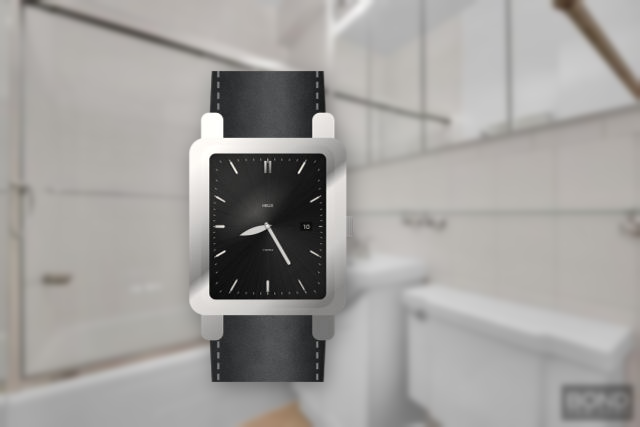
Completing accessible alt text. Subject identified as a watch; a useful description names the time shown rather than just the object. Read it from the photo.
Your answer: 8:25
